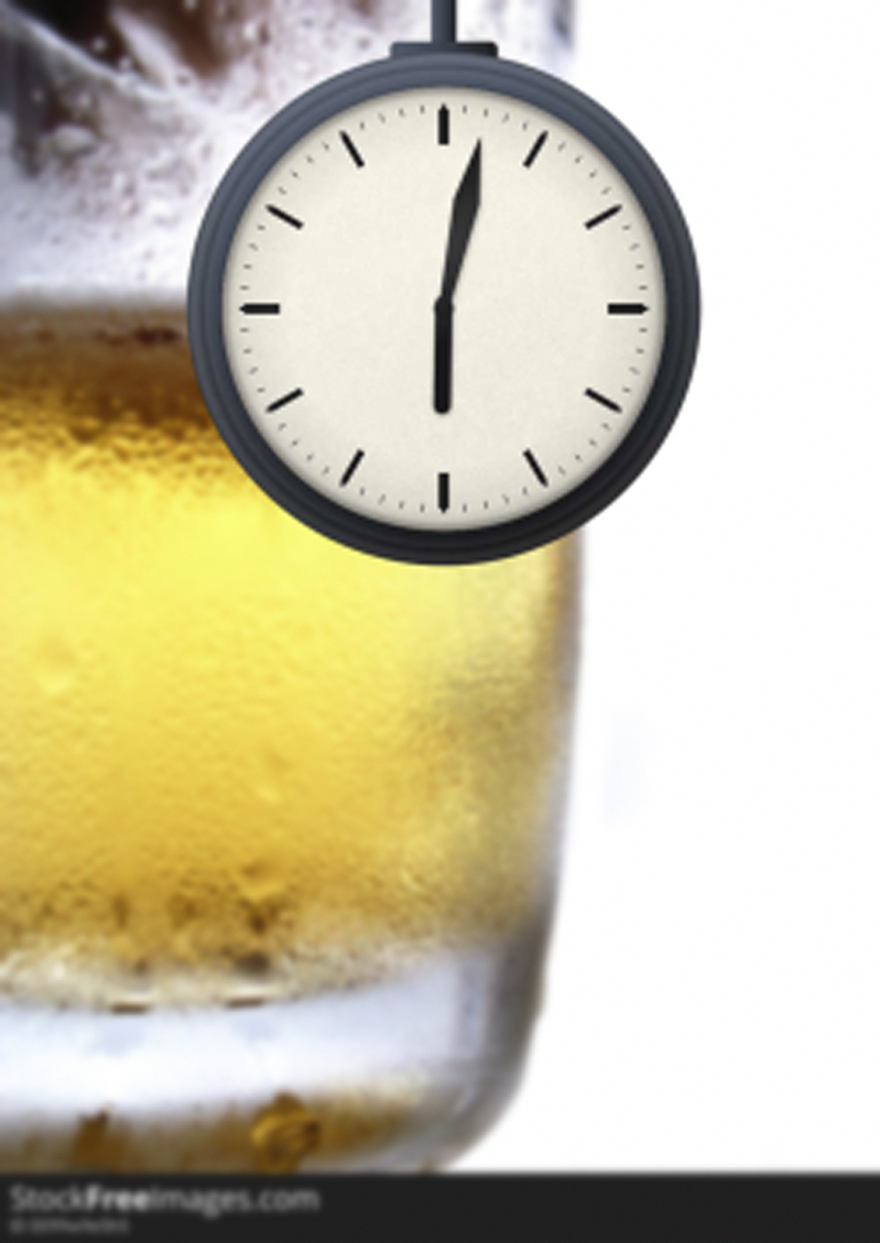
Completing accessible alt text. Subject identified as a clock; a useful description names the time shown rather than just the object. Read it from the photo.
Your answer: 6:02
